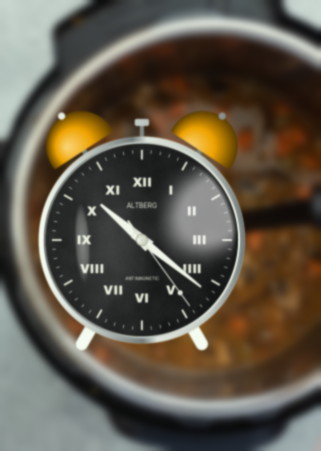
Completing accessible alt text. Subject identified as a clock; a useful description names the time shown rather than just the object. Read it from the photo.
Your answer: 10:21:24
